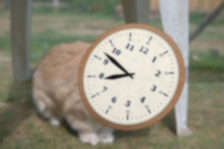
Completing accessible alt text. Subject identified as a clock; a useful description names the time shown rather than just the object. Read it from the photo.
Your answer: 7:47
